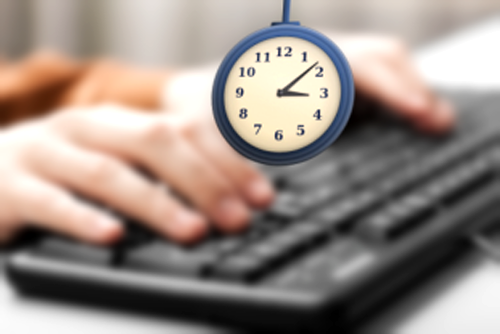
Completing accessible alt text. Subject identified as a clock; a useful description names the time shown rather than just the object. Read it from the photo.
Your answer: 3:08
